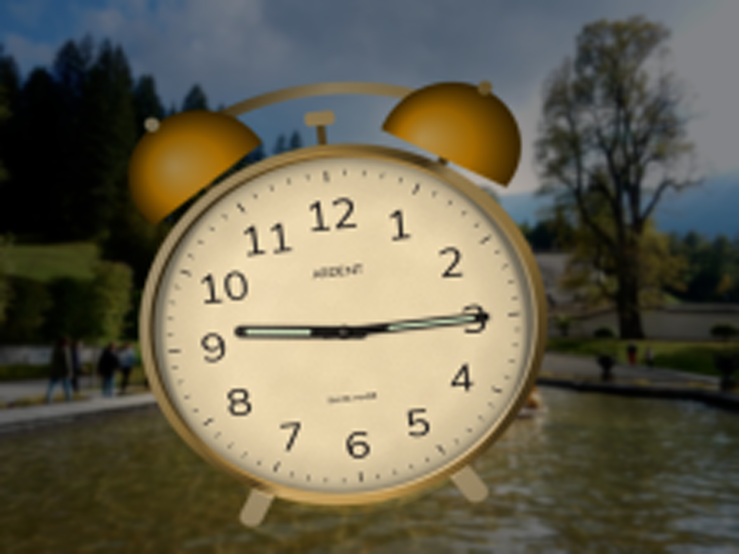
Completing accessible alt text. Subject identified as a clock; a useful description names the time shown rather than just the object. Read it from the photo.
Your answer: 9:15
